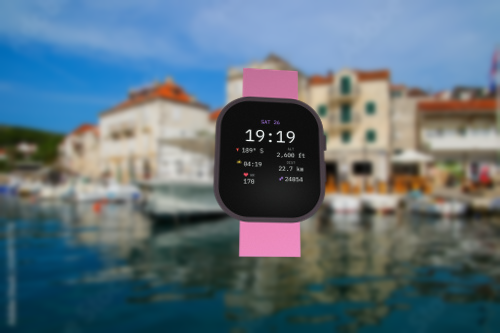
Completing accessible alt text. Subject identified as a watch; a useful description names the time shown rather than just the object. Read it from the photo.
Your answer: 19:19
